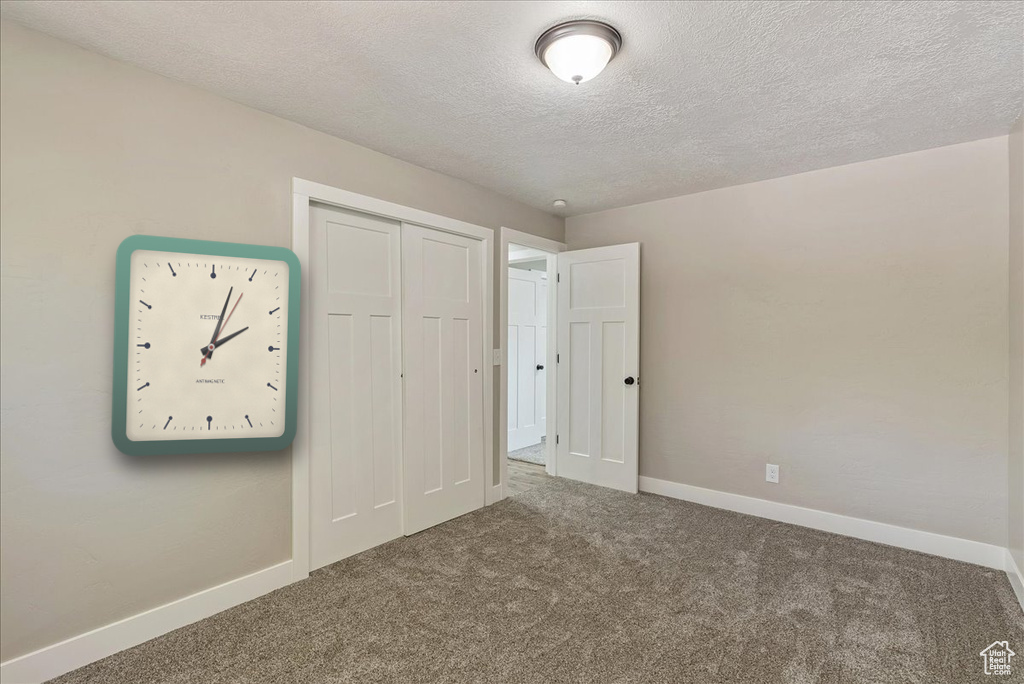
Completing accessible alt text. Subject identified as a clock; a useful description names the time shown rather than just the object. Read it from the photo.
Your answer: 2:03:05
